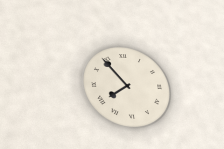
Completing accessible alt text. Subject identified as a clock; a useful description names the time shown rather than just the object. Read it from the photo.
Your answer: 7:54
